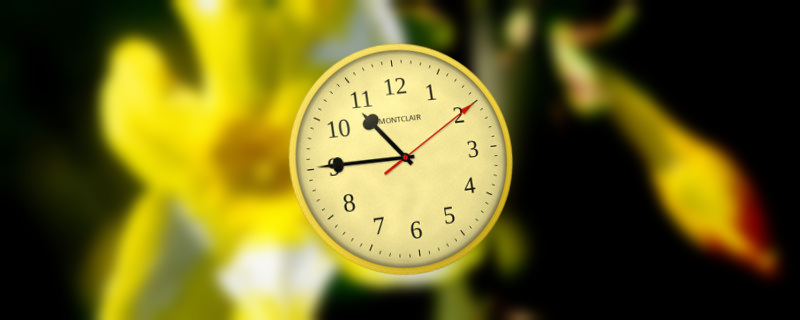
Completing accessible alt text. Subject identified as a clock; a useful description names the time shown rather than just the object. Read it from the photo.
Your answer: 10:45:10
